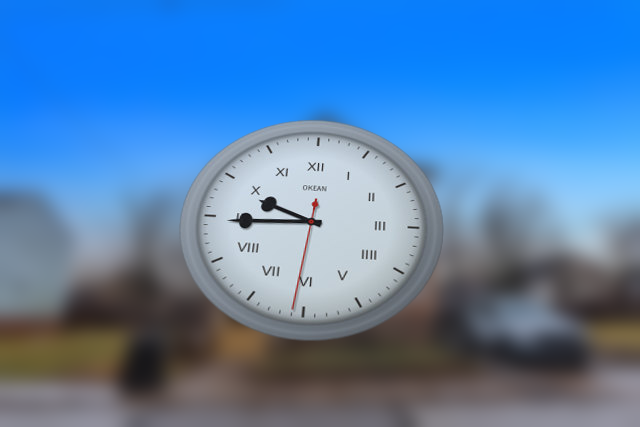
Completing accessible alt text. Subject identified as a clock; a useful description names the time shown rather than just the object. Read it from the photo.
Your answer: 9:44:31
